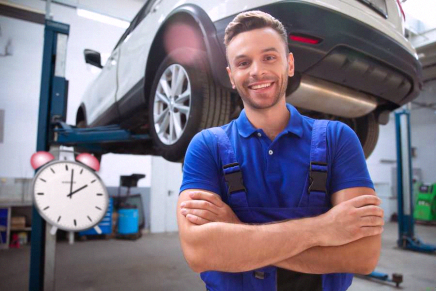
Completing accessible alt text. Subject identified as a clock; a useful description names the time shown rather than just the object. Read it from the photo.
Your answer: 2:02
